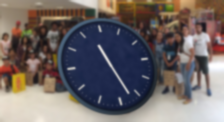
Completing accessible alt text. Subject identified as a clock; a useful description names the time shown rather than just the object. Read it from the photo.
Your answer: 11:27
